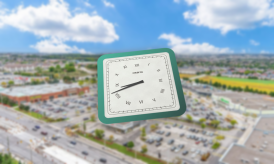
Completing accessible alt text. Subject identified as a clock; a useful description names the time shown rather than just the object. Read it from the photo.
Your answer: 8:42
